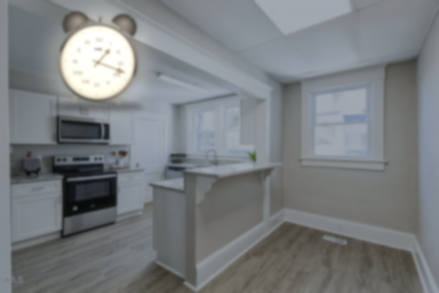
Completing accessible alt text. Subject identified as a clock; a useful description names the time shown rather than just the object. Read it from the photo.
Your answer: 1:18
